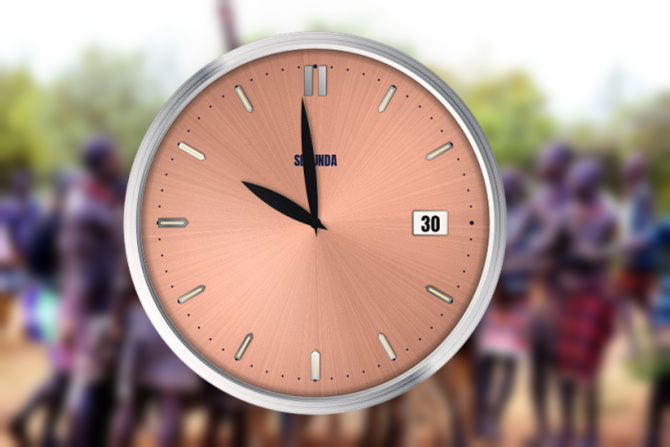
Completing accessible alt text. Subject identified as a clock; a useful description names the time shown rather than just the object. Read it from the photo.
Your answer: 9:59
